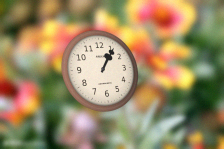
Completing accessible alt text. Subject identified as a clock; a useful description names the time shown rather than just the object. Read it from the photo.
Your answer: 1:06
